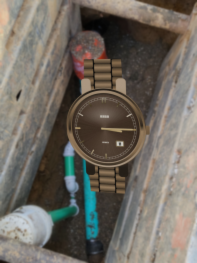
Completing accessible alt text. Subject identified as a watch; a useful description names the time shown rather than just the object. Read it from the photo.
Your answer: 3:15
